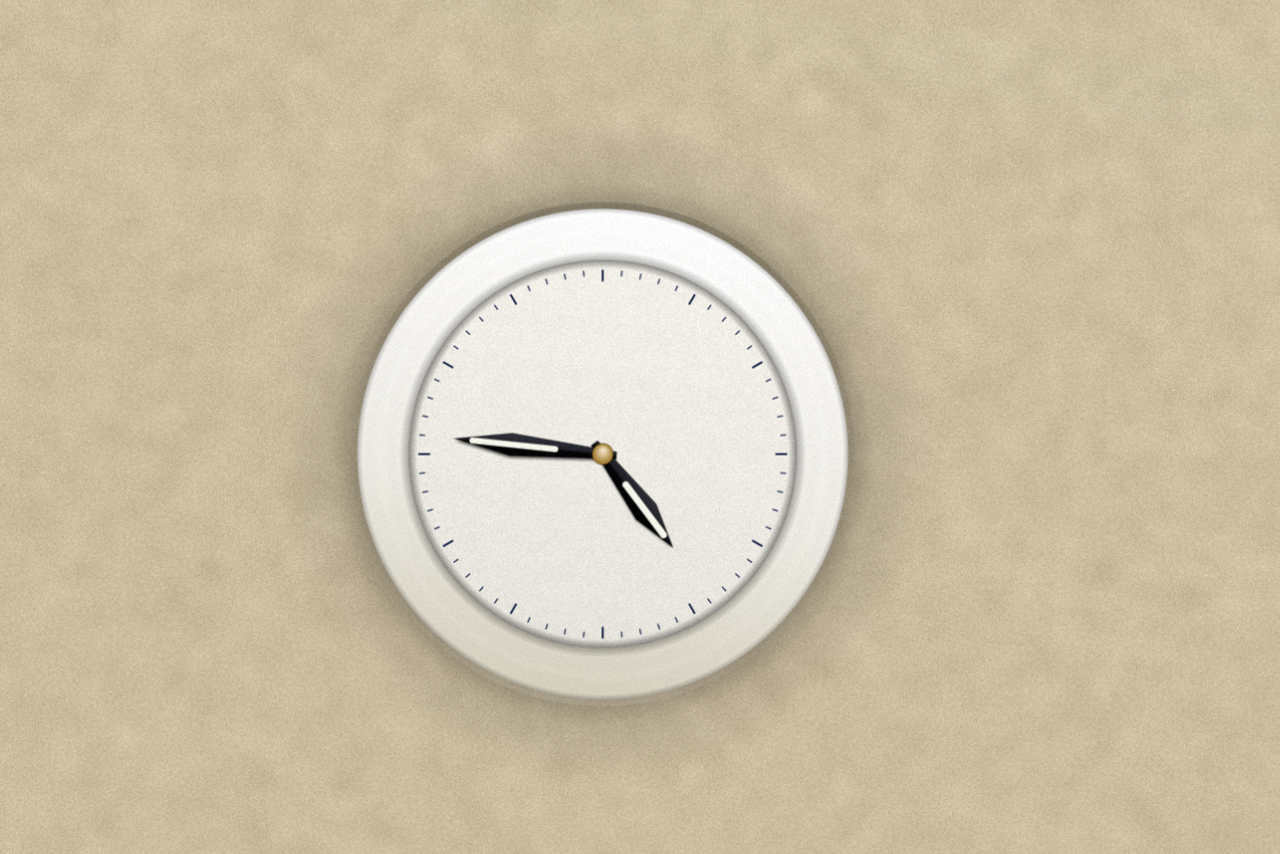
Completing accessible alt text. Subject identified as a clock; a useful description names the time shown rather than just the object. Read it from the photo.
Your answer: 4:46
